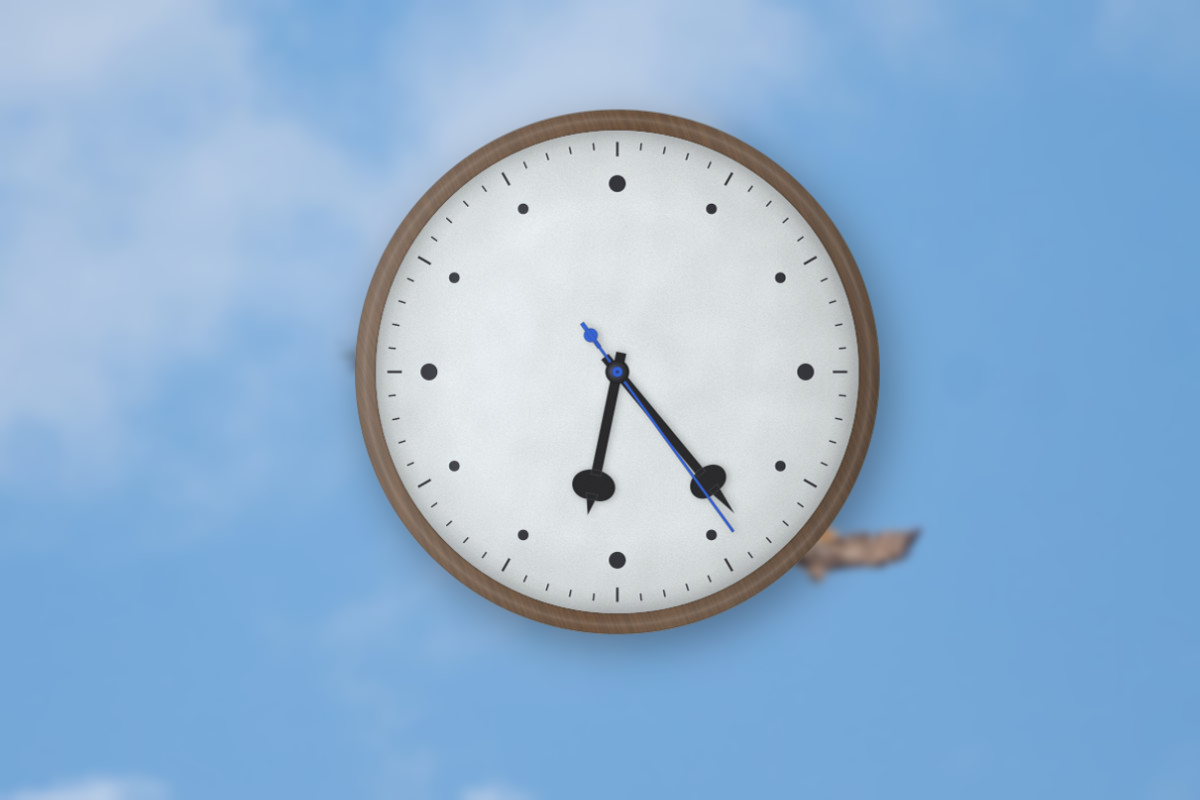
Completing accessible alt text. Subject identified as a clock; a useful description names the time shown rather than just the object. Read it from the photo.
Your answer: 6:23:24
